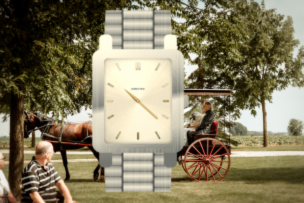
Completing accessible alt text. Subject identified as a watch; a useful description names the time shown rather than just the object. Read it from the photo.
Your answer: 10:22
